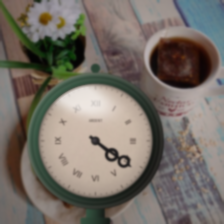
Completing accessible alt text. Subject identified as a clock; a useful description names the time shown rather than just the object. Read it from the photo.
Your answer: 4:21
